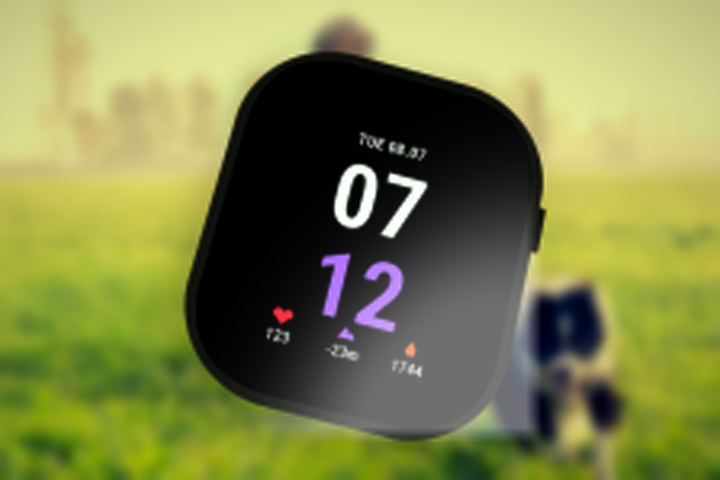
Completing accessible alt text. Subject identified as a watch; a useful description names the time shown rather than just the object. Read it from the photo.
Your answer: 7:12
